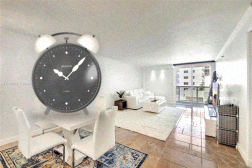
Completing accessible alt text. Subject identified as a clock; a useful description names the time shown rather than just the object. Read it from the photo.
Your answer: 10:07
